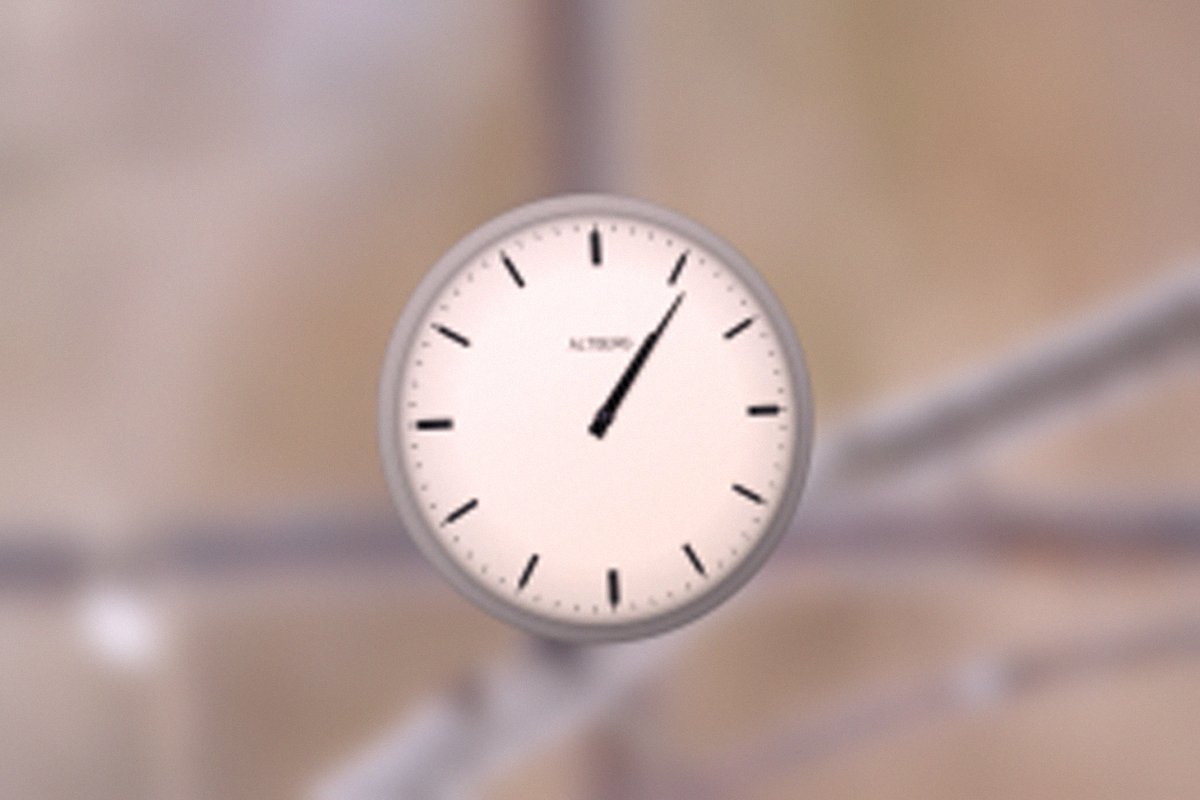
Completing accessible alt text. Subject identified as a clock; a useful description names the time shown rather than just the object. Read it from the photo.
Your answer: 1:06
